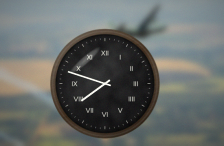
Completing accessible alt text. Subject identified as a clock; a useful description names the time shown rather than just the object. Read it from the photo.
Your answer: 7:48
